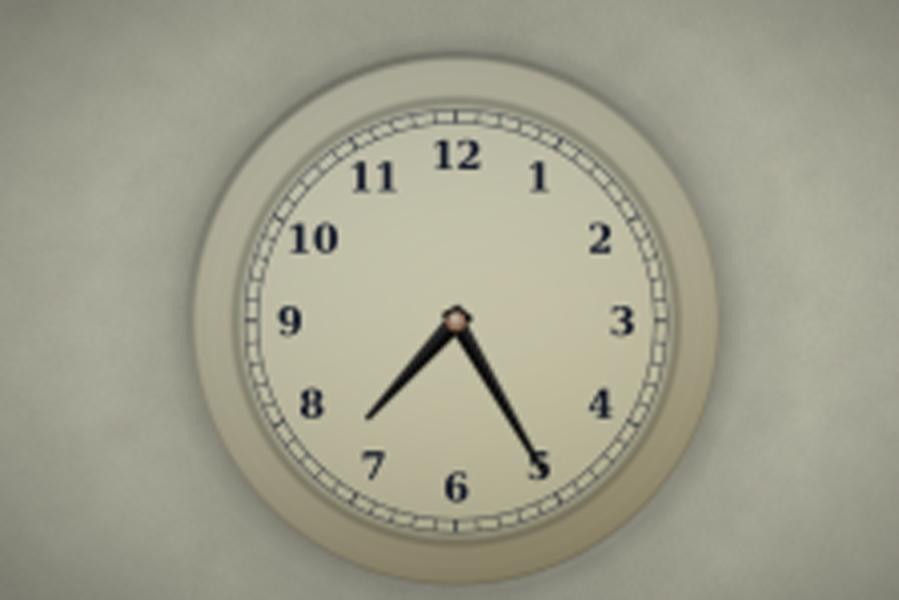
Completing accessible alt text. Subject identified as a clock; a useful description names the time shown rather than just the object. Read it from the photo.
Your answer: 7:25
